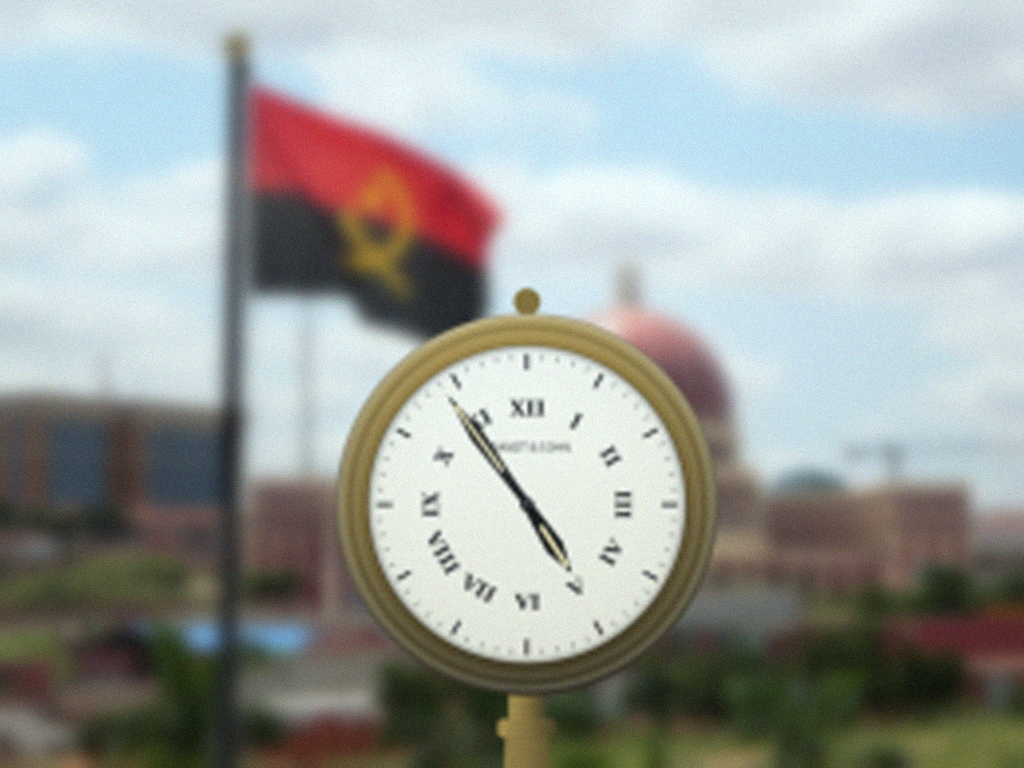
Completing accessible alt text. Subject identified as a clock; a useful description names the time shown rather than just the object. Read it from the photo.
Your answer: 4:54
